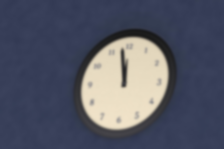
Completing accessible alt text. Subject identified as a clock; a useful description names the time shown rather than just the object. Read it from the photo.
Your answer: 11:58
